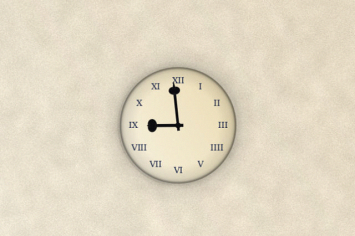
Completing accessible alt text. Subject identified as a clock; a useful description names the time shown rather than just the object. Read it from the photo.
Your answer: 8:59
